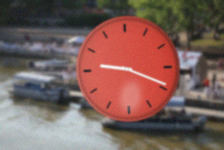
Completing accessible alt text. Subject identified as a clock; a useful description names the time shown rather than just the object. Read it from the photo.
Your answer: 9:19
